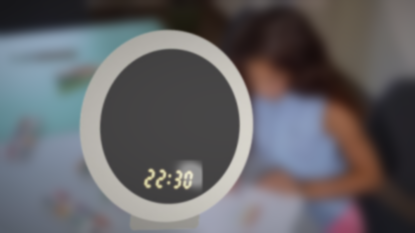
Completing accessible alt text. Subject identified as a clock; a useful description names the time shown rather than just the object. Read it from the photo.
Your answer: 22:30
